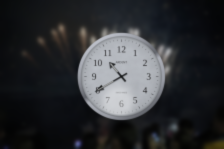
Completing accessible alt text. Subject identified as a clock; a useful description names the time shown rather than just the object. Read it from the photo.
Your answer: 10:40
